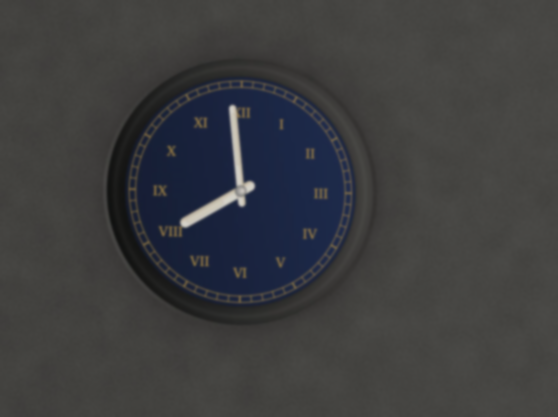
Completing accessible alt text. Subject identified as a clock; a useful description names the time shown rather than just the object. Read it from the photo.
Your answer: 7:59
